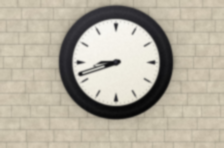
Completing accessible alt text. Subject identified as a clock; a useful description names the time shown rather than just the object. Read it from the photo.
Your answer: 8:42
